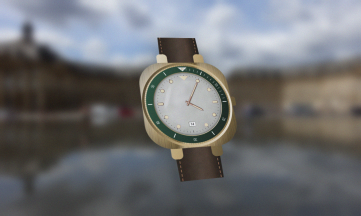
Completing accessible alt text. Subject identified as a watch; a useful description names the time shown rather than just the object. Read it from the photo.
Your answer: 4:05
